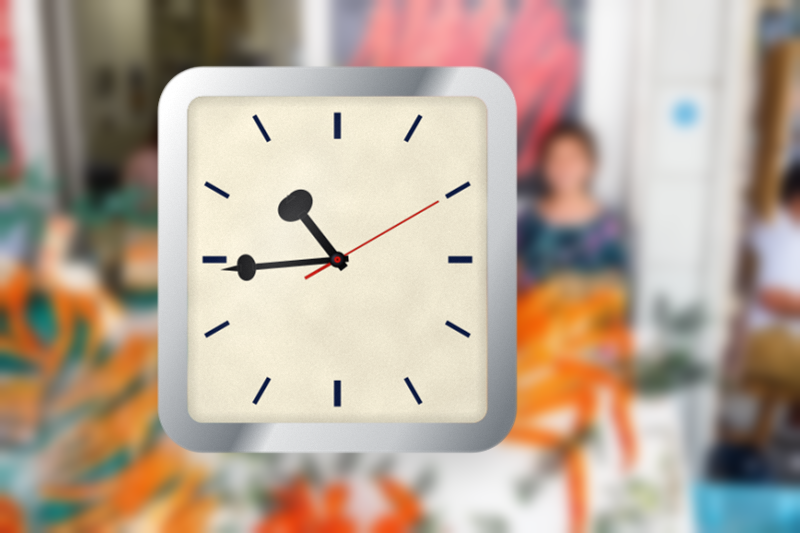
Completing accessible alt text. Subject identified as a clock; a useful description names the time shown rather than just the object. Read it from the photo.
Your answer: 10:44:10
